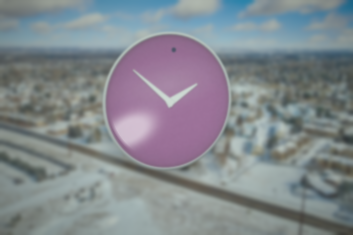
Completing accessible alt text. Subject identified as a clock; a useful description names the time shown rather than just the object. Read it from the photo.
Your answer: 1:51
